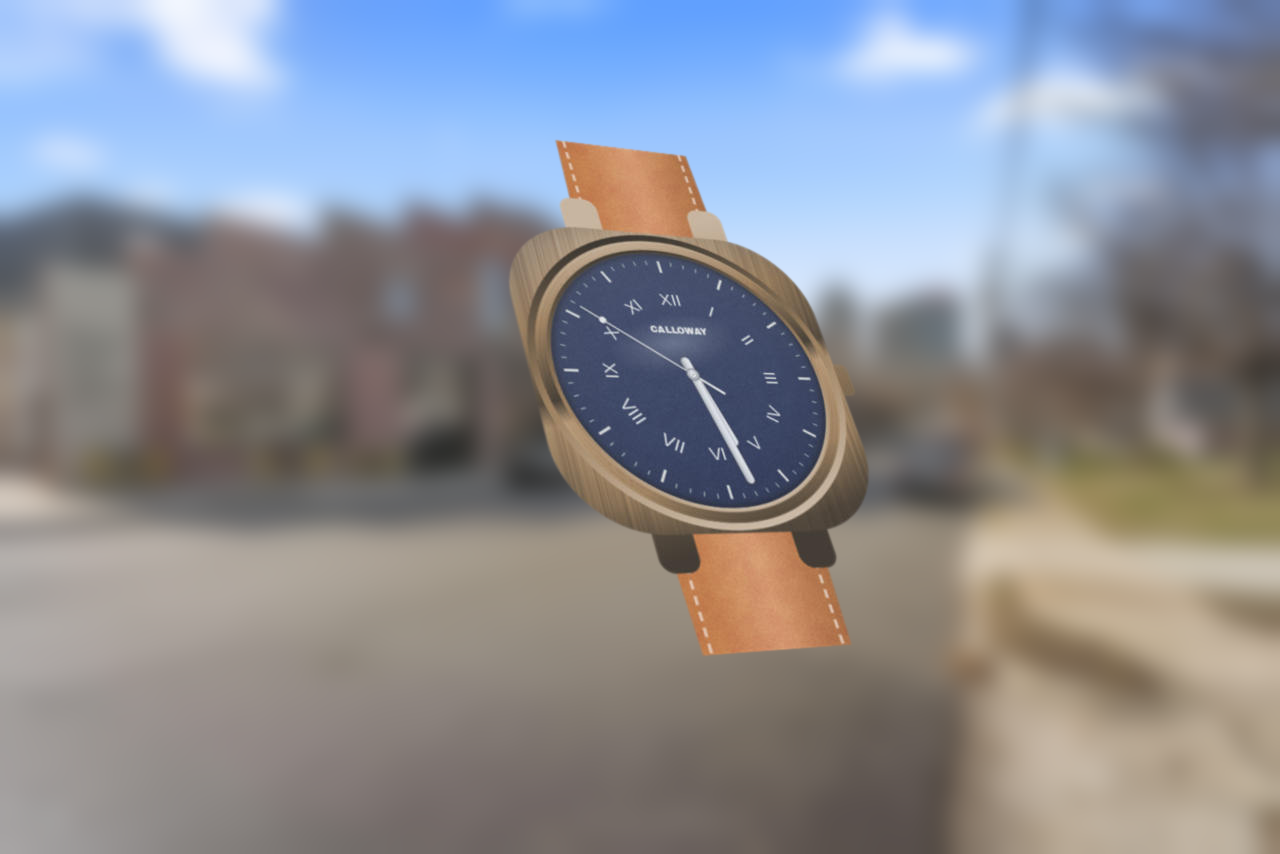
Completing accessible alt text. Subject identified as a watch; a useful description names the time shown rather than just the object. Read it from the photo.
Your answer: 5:27:51
